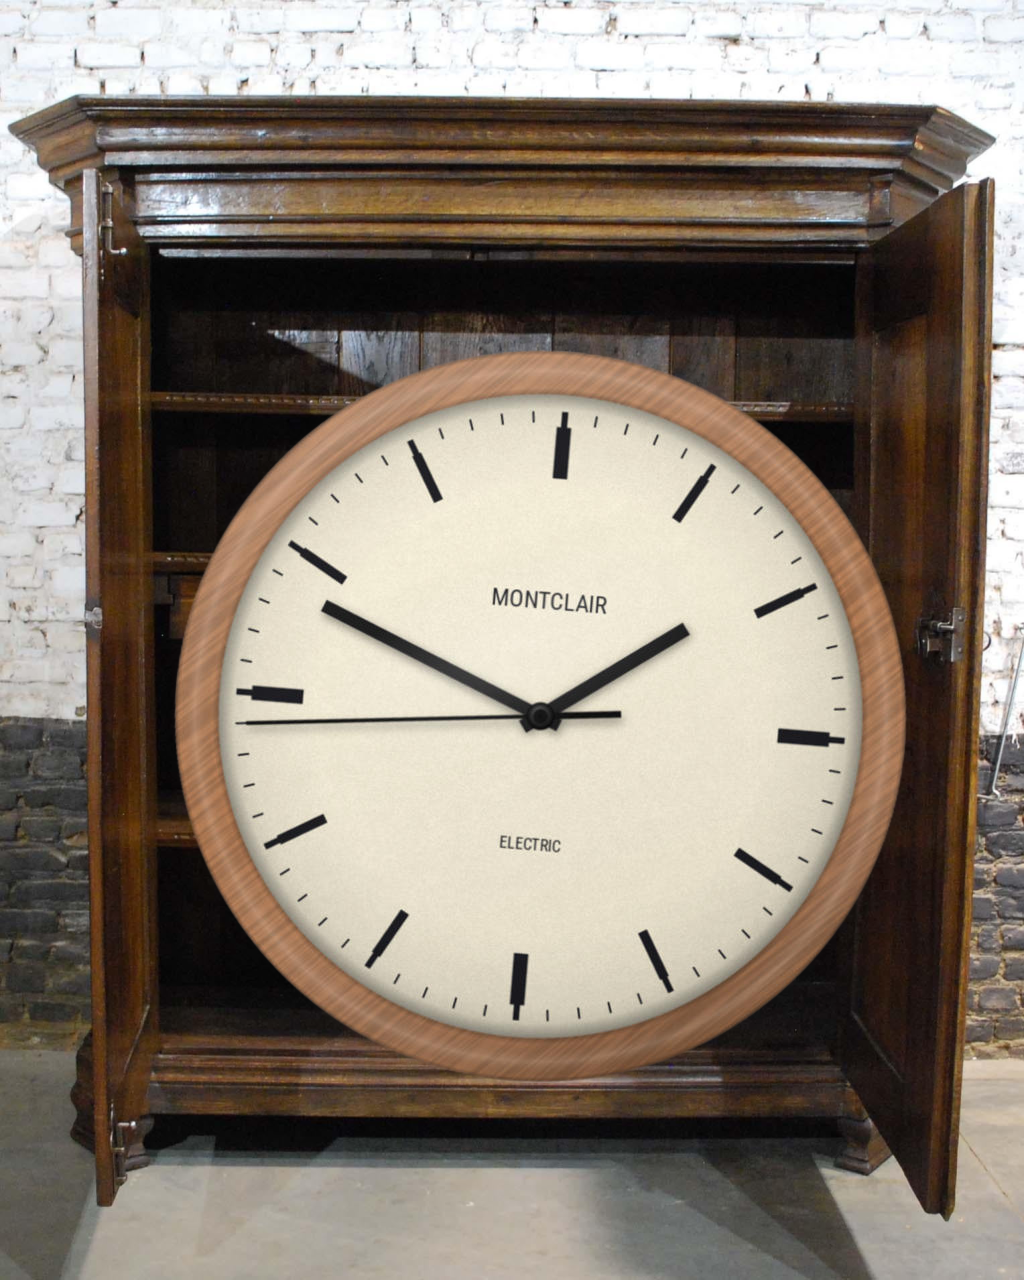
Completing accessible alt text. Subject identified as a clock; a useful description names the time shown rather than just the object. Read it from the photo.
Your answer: 1:48:44
